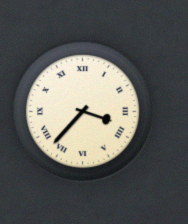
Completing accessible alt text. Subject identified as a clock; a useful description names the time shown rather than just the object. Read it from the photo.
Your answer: 3:37
